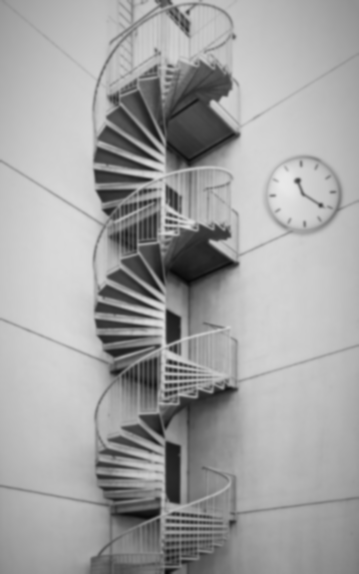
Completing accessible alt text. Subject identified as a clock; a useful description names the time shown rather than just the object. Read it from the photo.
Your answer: 11:21
